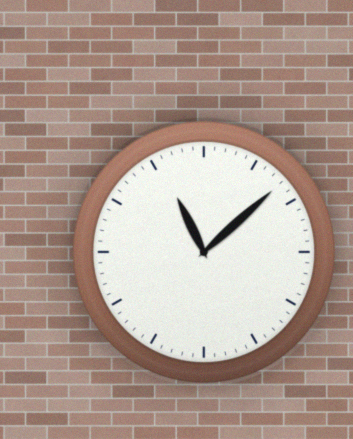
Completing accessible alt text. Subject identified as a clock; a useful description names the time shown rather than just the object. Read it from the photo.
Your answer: 11:08
